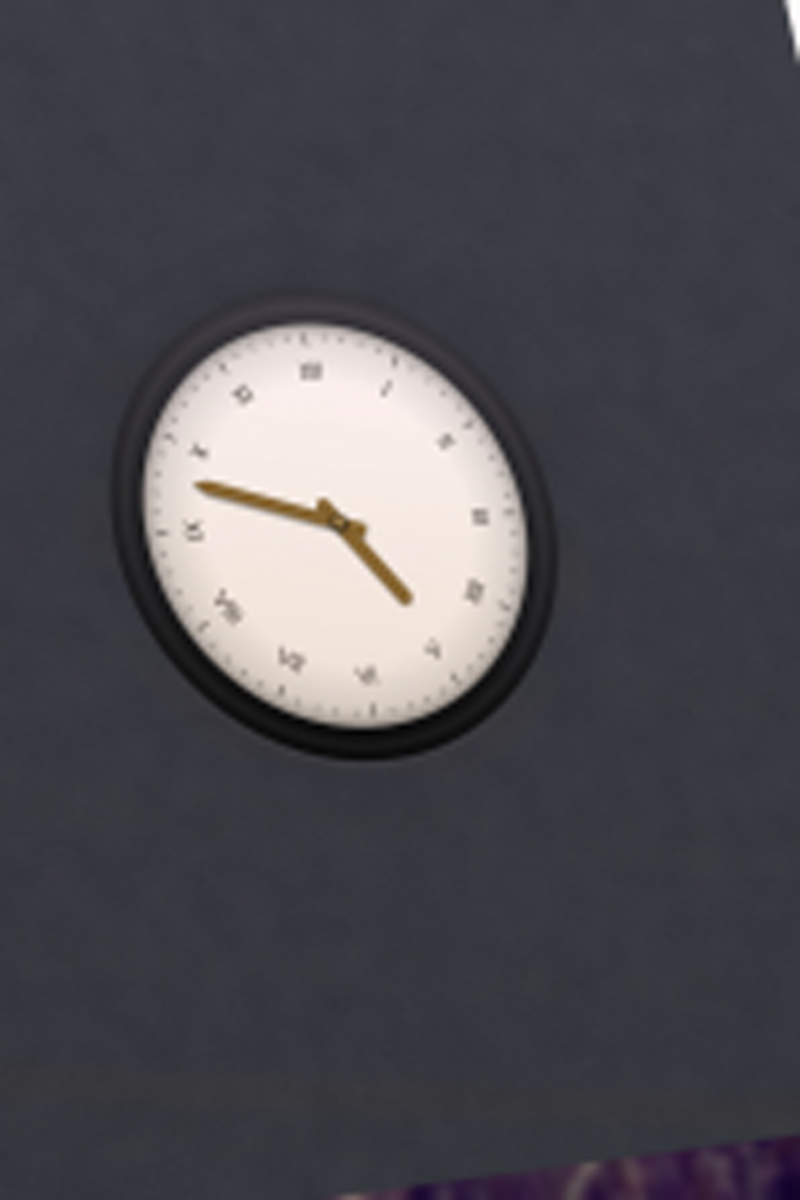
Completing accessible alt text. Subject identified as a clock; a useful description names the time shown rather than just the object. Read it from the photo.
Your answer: 4:48
